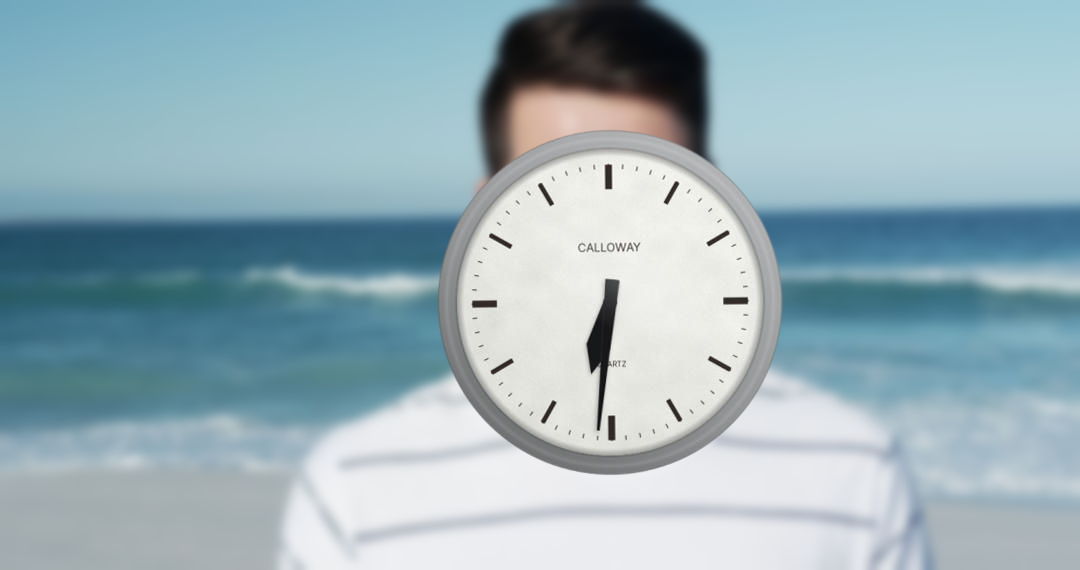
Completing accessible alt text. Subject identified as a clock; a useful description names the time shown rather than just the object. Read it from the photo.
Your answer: 6:31
